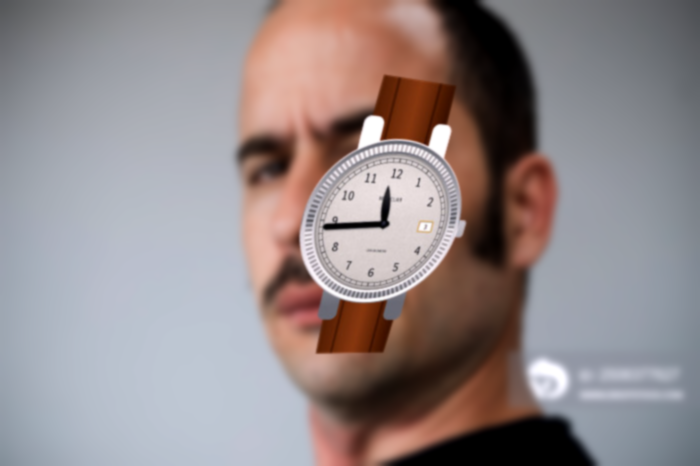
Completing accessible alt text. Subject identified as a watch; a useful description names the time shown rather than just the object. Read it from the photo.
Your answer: 11:44
